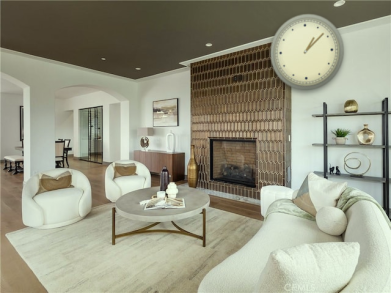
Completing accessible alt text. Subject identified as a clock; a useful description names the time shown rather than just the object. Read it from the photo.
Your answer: 1:08
